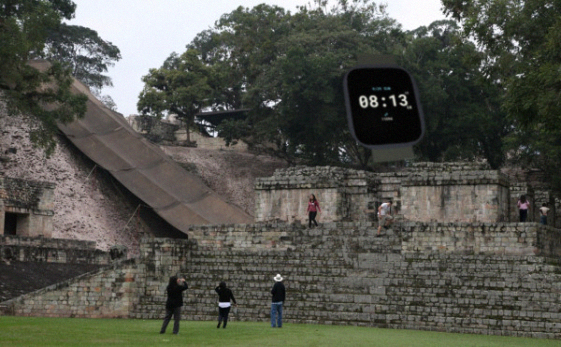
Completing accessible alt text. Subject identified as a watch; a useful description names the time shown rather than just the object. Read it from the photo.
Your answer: 8:13
